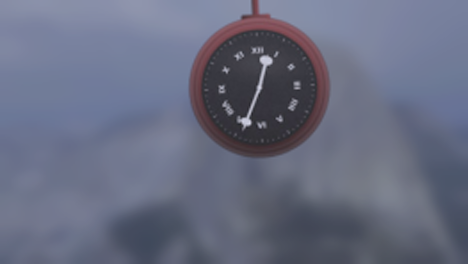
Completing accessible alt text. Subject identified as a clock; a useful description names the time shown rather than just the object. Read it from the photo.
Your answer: 12:34
